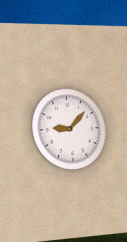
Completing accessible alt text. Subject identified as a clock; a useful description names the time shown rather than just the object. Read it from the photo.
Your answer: 9:08
